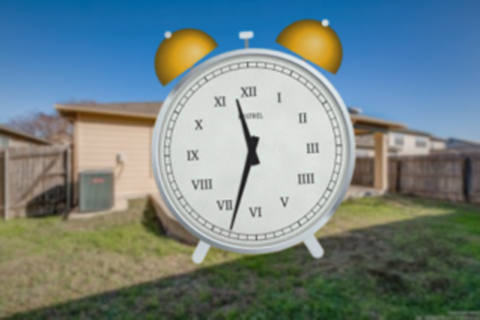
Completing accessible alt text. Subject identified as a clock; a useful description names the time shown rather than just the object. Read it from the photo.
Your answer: 11:33
